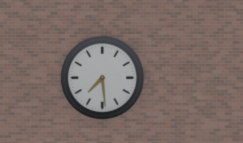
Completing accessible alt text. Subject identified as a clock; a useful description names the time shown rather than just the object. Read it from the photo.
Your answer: 7:29
